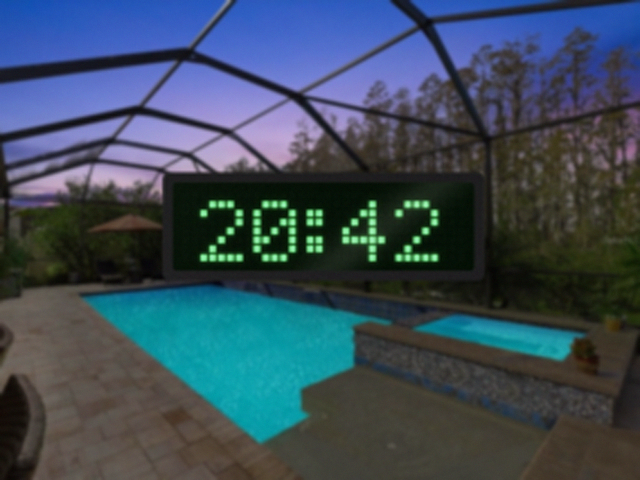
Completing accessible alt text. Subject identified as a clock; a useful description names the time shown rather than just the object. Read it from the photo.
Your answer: 20:42
